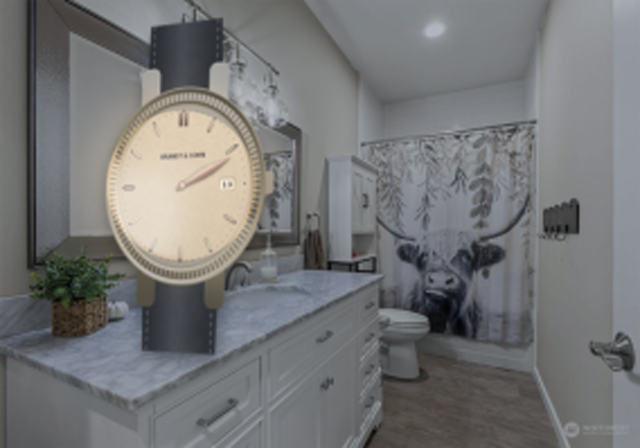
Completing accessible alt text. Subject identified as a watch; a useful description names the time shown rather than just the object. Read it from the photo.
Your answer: 2:11
